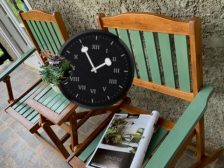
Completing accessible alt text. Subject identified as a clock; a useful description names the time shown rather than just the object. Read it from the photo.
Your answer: 1:55
